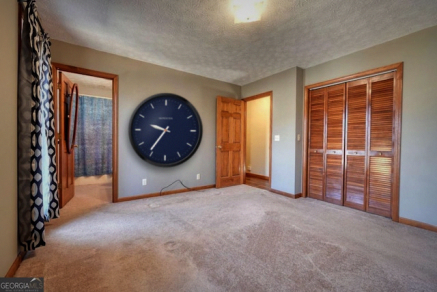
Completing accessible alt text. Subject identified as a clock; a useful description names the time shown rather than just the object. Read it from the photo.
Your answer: 9:36
